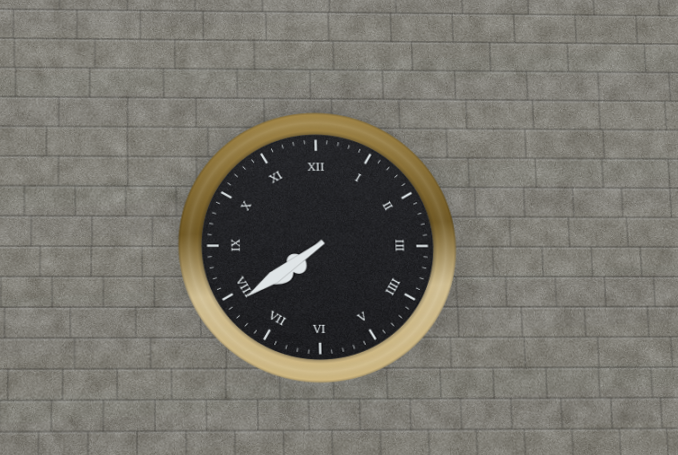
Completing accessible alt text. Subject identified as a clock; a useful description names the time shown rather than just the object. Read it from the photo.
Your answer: 7:39
